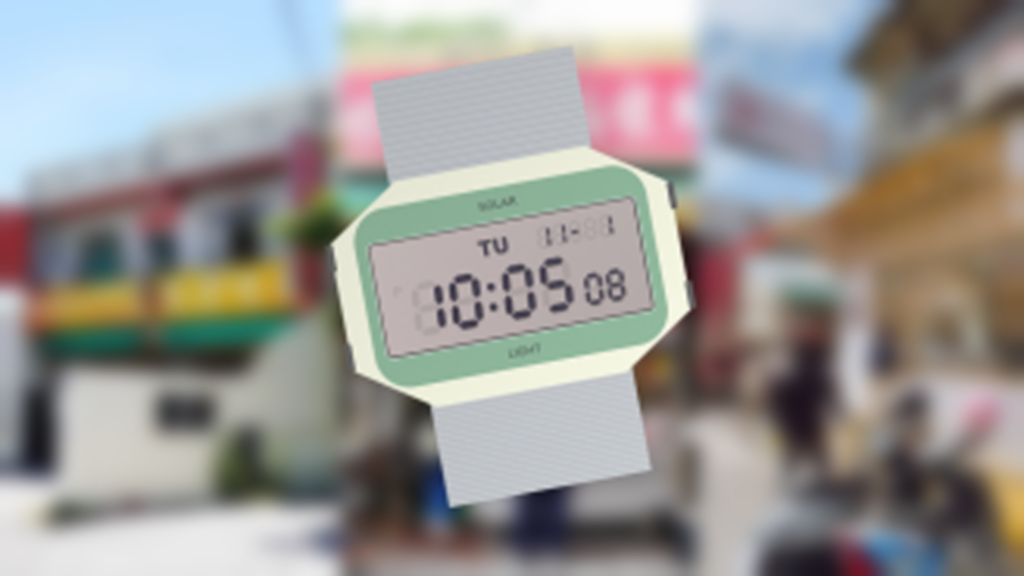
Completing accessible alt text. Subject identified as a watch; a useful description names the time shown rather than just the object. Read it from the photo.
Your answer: 10:05:08
